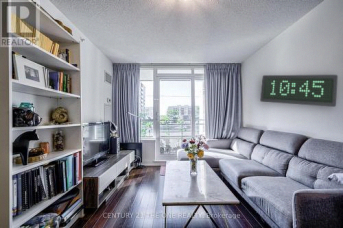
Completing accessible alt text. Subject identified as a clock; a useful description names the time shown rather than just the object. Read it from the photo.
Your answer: 10:45
